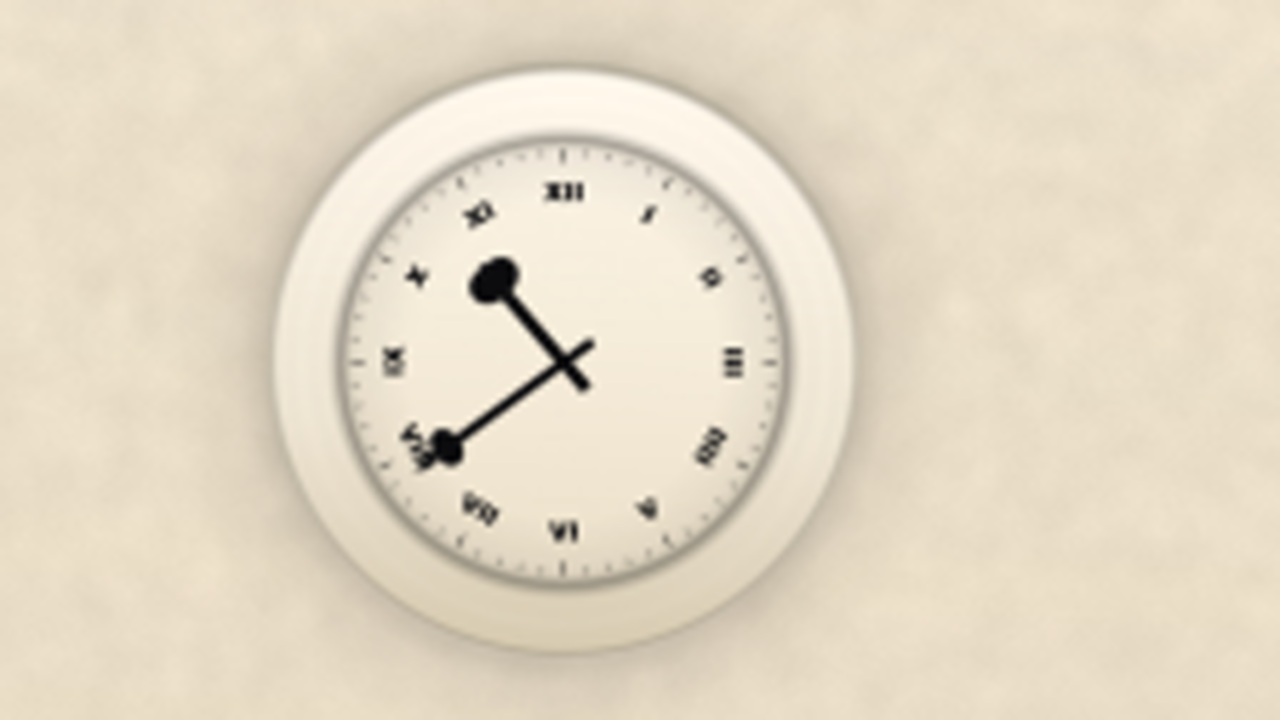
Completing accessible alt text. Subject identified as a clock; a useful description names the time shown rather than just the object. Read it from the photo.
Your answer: 10:39
